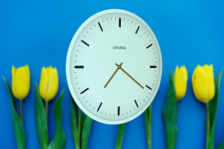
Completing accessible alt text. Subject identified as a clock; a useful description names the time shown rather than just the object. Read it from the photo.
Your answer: 7:21
